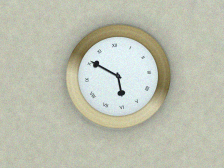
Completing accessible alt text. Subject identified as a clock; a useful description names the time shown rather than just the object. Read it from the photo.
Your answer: 5:51
